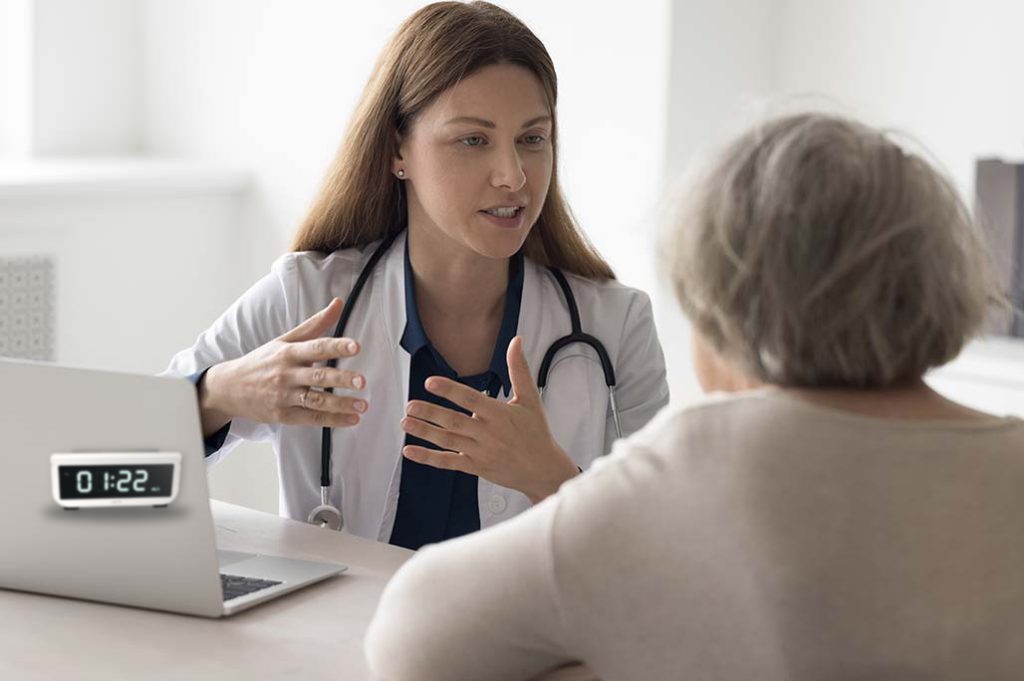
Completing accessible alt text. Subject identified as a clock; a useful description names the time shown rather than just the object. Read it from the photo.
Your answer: 1:22
